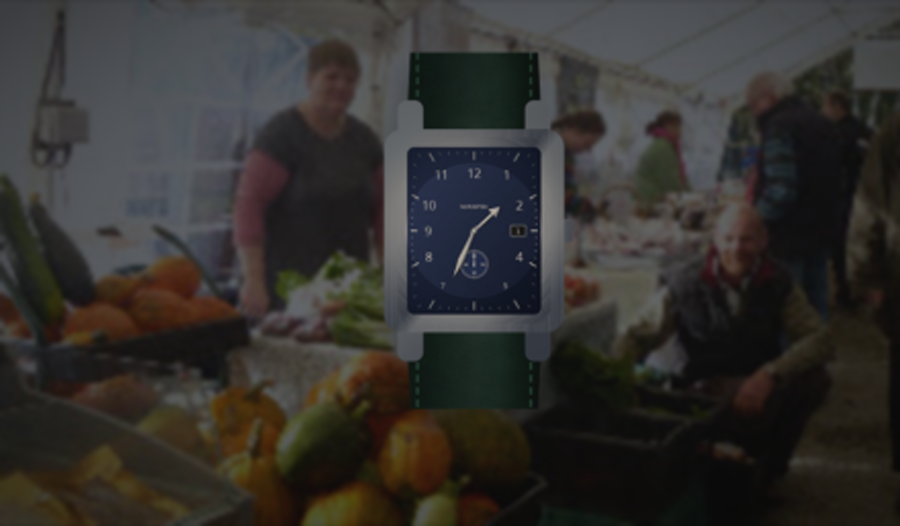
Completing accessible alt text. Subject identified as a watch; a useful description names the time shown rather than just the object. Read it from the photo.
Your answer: 1:34
